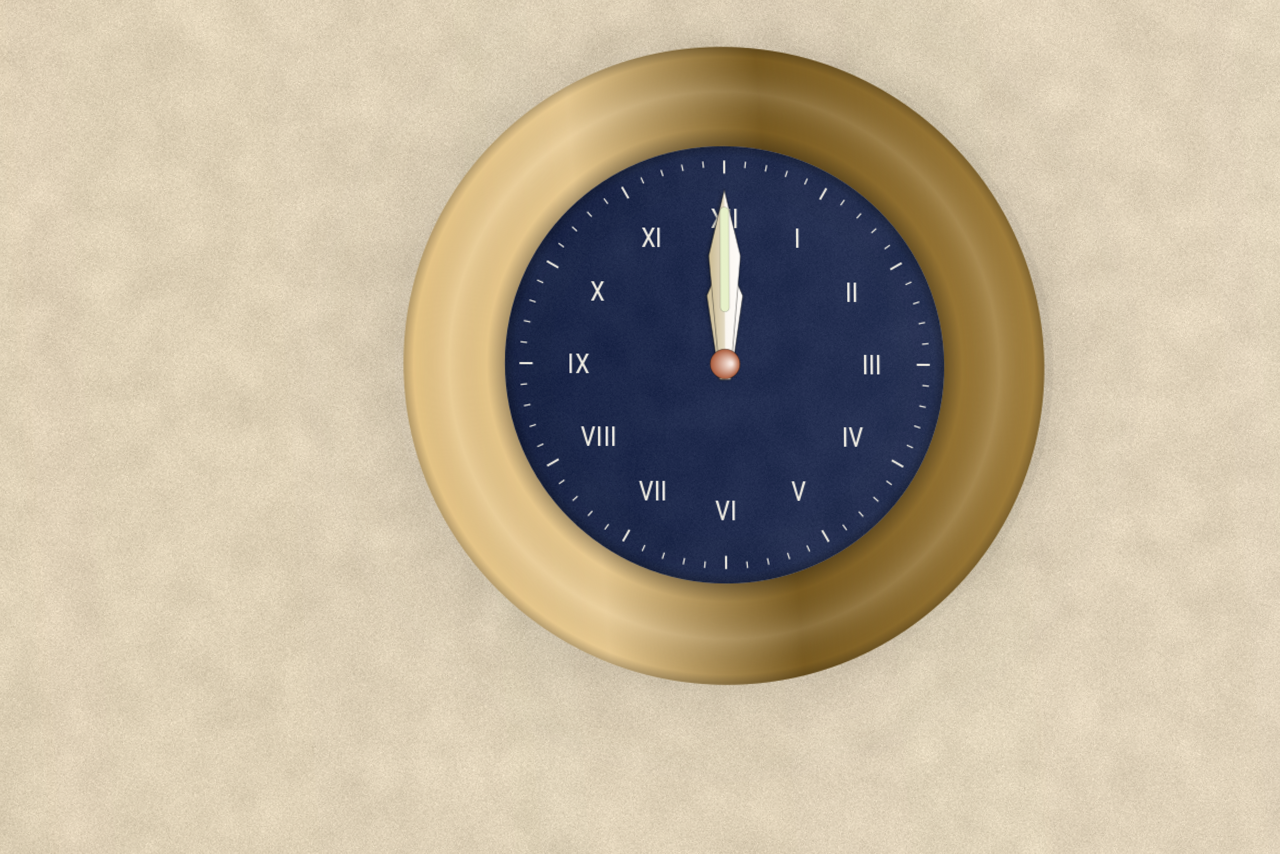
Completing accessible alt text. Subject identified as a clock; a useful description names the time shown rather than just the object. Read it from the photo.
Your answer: 12:00
